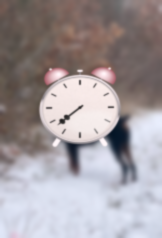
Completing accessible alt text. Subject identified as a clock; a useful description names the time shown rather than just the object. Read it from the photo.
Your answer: 7:38
